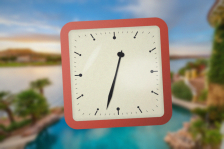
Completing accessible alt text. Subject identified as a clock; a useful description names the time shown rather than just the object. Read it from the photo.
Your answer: 12:33
